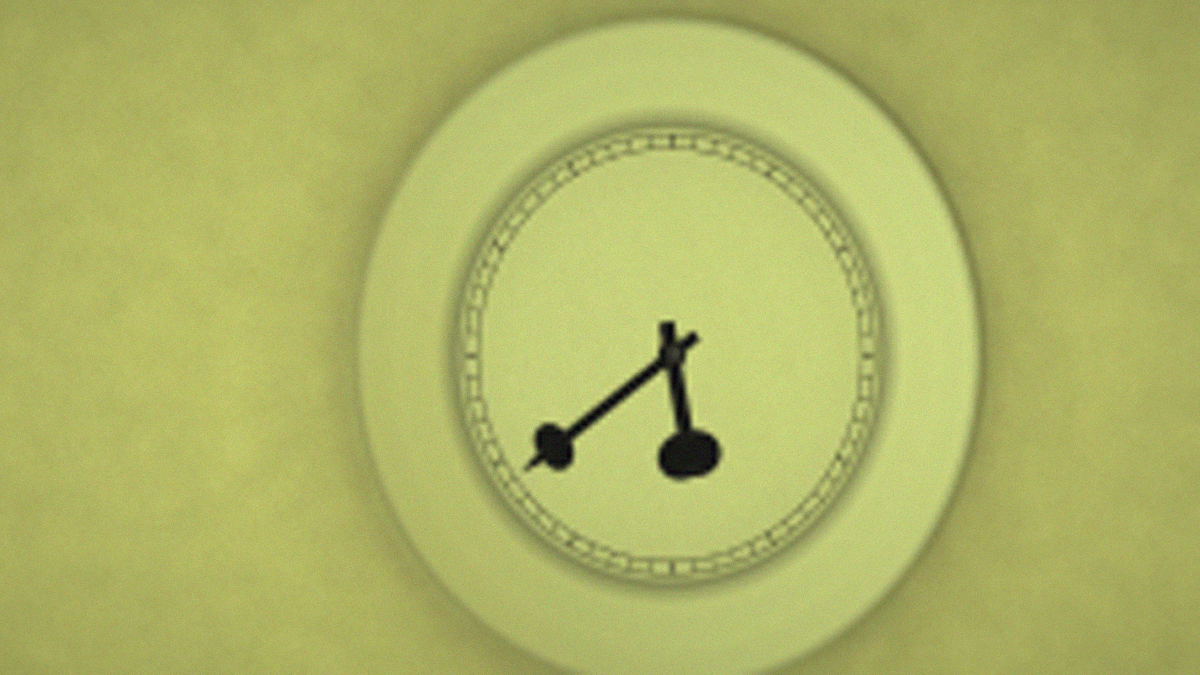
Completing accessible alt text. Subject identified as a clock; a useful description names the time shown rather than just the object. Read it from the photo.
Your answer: 5:39
